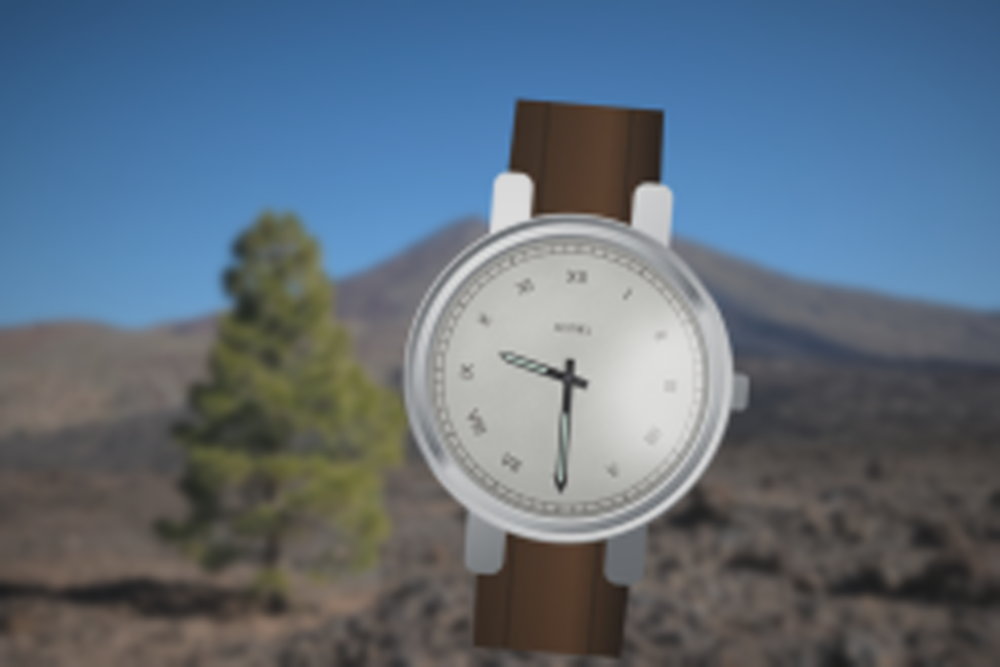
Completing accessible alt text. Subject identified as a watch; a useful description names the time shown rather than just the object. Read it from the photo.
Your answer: 9:30
